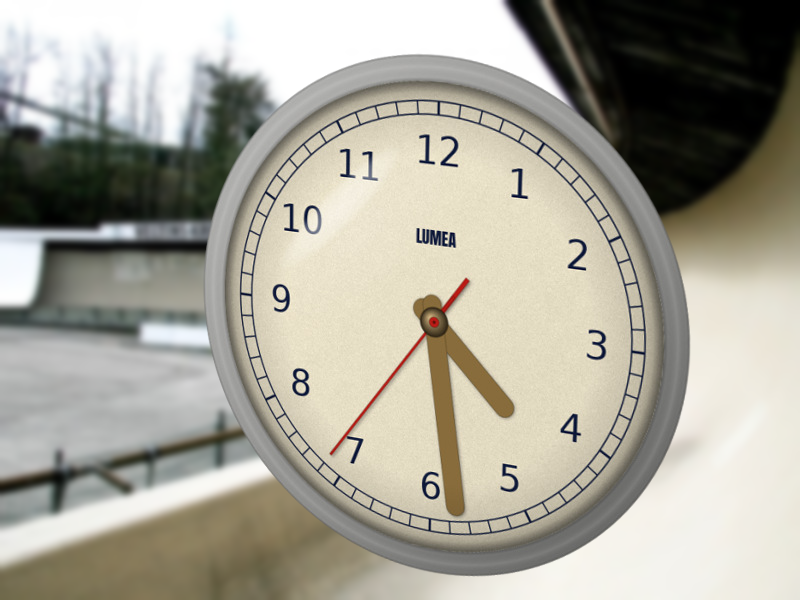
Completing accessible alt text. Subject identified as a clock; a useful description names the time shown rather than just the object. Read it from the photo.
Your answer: 4:28:36
